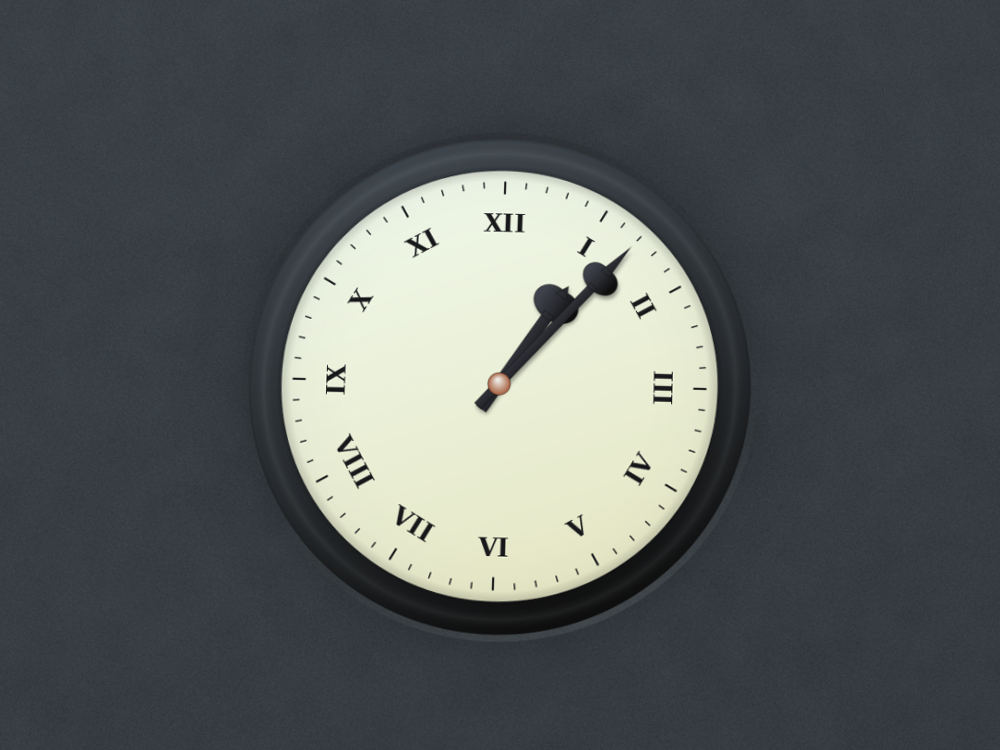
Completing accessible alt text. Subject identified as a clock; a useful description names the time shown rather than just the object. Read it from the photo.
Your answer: 1:07
